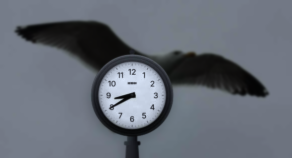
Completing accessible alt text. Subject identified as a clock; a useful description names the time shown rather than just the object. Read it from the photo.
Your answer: 8:40
